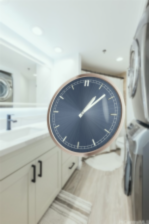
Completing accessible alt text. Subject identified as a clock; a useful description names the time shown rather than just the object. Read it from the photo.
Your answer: 1:08
